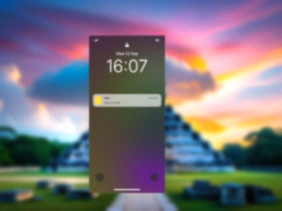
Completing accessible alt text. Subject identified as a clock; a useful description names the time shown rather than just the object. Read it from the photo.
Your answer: 16:07
